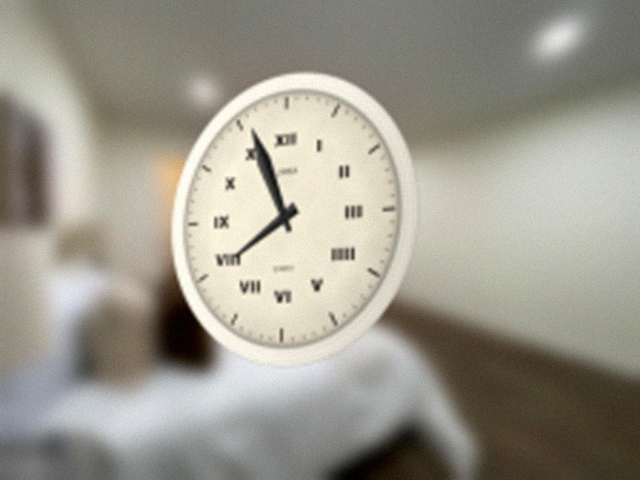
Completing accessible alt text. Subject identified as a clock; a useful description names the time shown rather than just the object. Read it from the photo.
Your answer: 7:56
